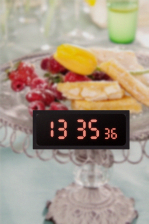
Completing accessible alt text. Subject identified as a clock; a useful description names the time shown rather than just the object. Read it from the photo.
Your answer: 13:35:36
